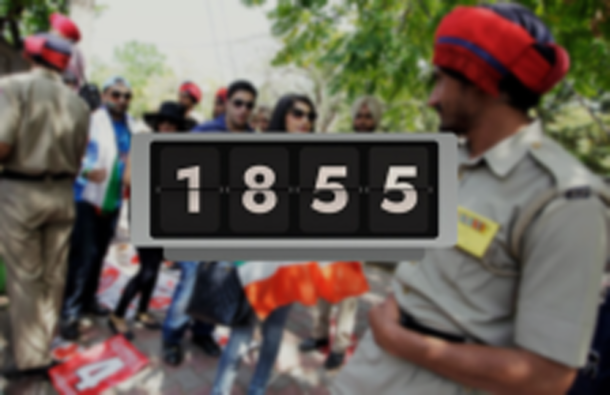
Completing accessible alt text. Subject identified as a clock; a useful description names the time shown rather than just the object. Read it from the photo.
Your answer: 18:55
